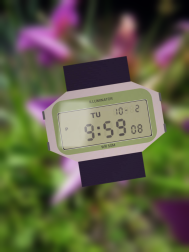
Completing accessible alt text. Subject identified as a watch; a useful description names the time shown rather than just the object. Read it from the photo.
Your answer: 9:59:08
